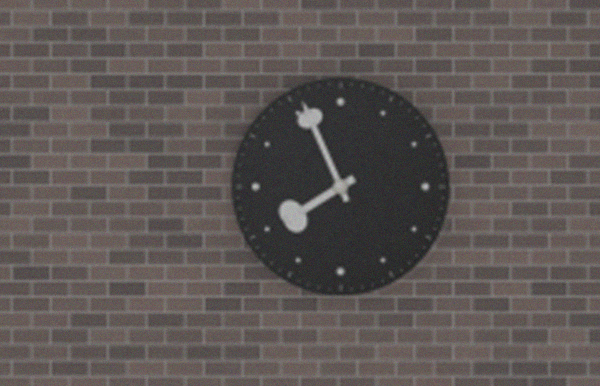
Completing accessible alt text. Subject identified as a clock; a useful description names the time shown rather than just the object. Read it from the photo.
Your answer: 7:56
